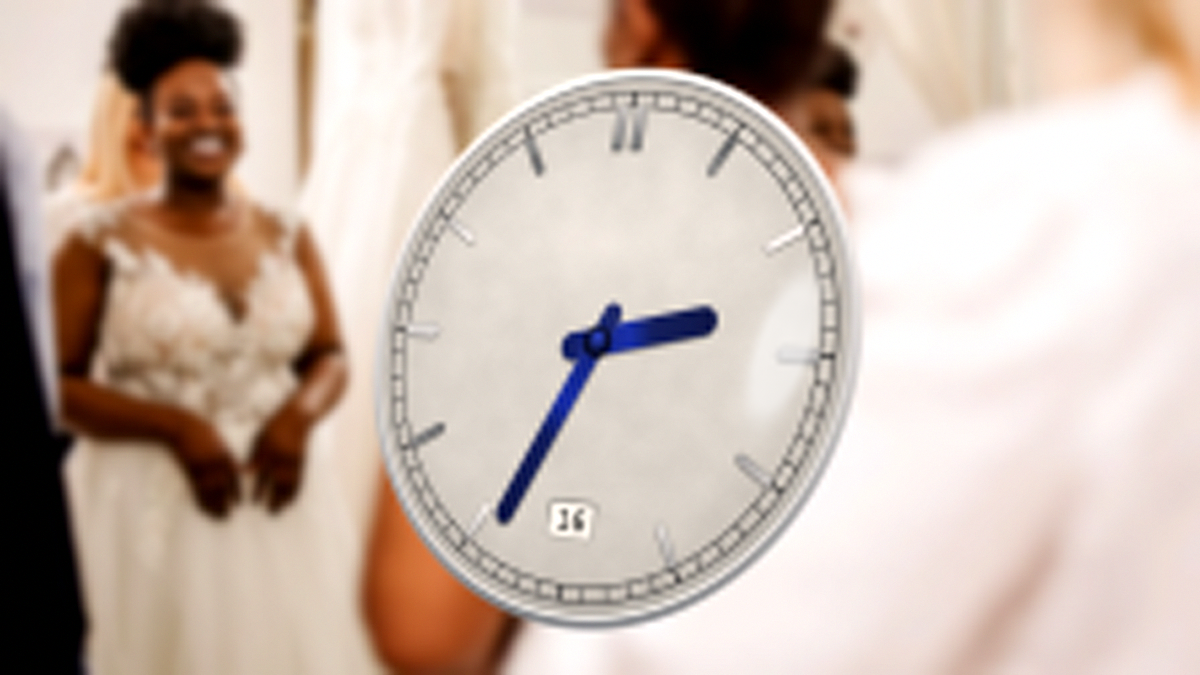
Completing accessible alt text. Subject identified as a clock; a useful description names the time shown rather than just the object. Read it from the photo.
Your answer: 2:34
